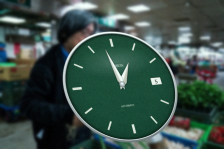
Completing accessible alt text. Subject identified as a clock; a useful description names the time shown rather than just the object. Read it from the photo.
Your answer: 12:58
